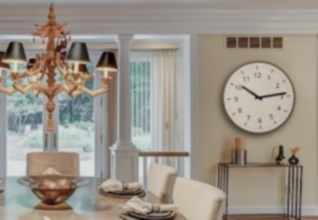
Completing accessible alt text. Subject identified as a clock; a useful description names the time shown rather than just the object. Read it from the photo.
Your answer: 10:14
